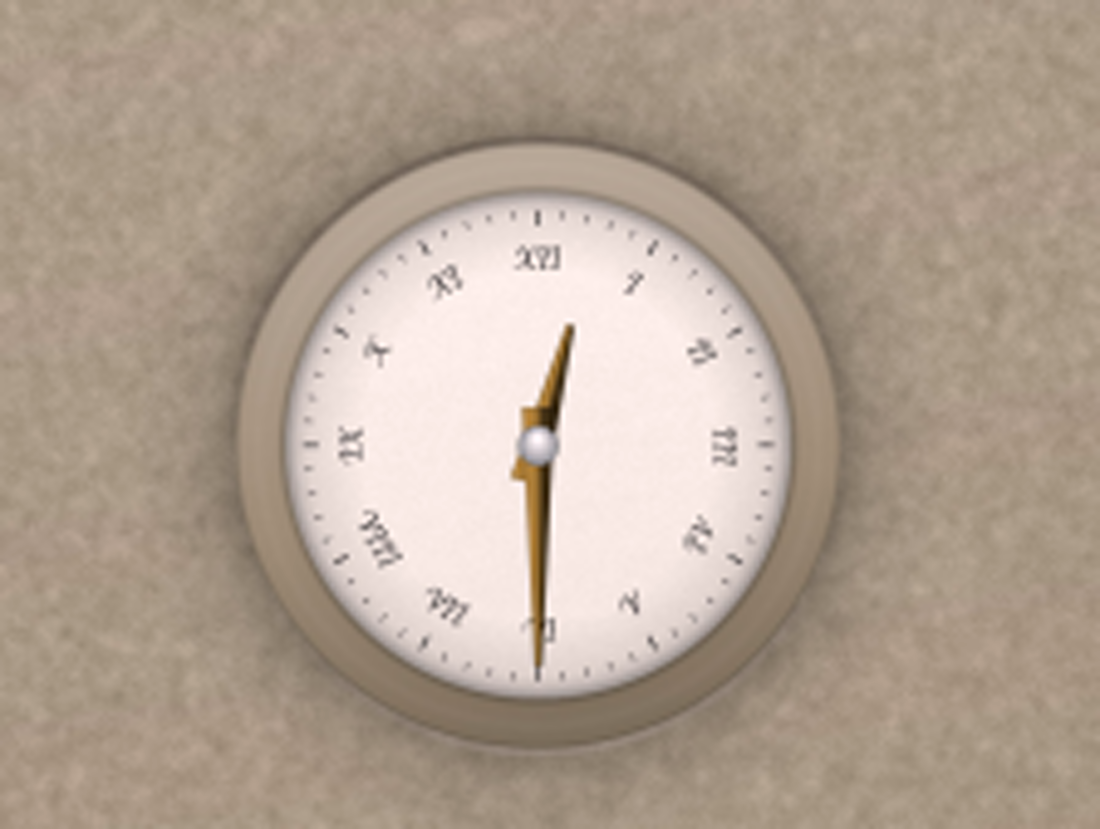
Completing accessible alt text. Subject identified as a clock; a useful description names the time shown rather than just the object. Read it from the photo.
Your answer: 12:30
